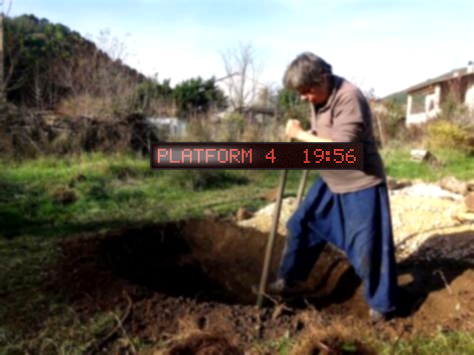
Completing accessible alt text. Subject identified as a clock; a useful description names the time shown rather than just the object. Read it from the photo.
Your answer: 19:56
